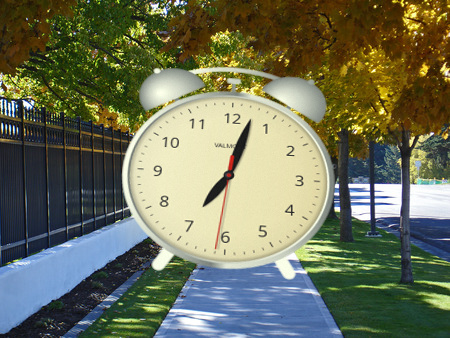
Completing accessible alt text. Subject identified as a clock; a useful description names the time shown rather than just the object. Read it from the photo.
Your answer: 7:02:31
